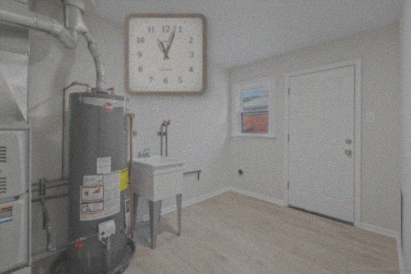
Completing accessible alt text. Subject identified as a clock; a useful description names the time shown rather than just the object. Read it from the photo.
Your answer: 11:03
